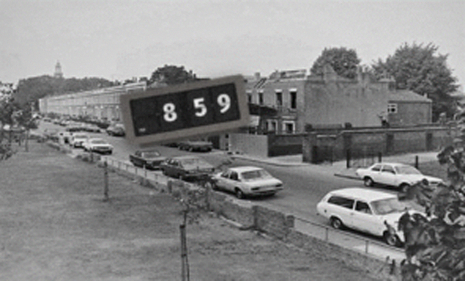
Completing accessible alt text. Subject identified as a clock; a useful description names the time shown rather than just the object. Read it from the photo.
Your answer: 8:59
